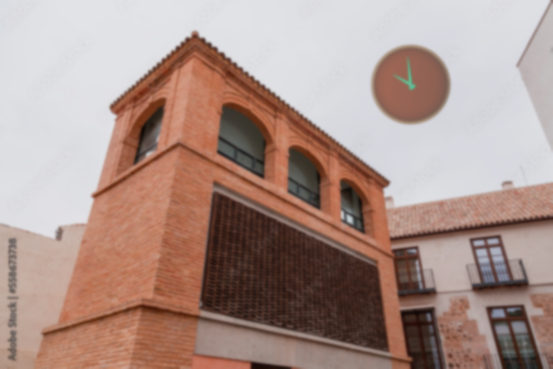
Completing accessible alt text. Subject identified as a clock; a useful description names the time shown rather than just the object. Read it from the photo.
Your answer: 9:59
